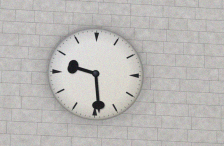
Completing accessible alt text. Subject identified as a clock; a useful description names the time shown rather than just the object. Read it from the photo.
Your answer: 9:29
